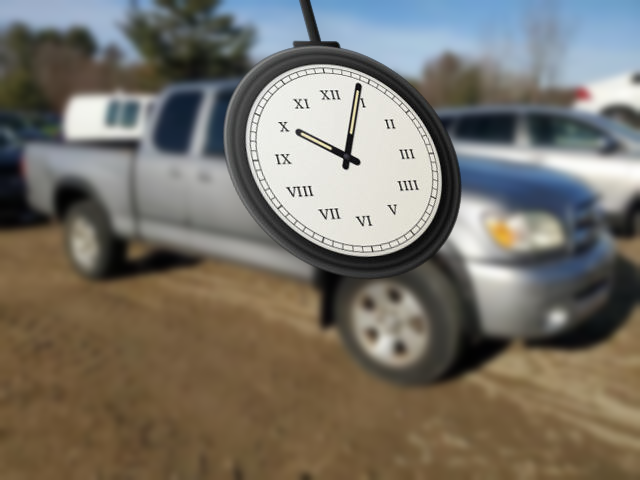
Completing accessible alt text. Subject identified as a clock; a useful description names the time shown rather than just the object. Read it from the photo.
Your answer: 10:04
